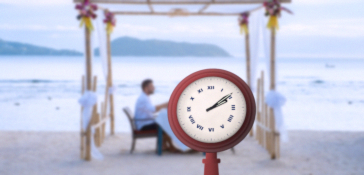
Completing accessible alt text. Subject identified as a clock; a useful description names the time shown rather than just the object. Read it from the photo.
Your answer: 2:09
